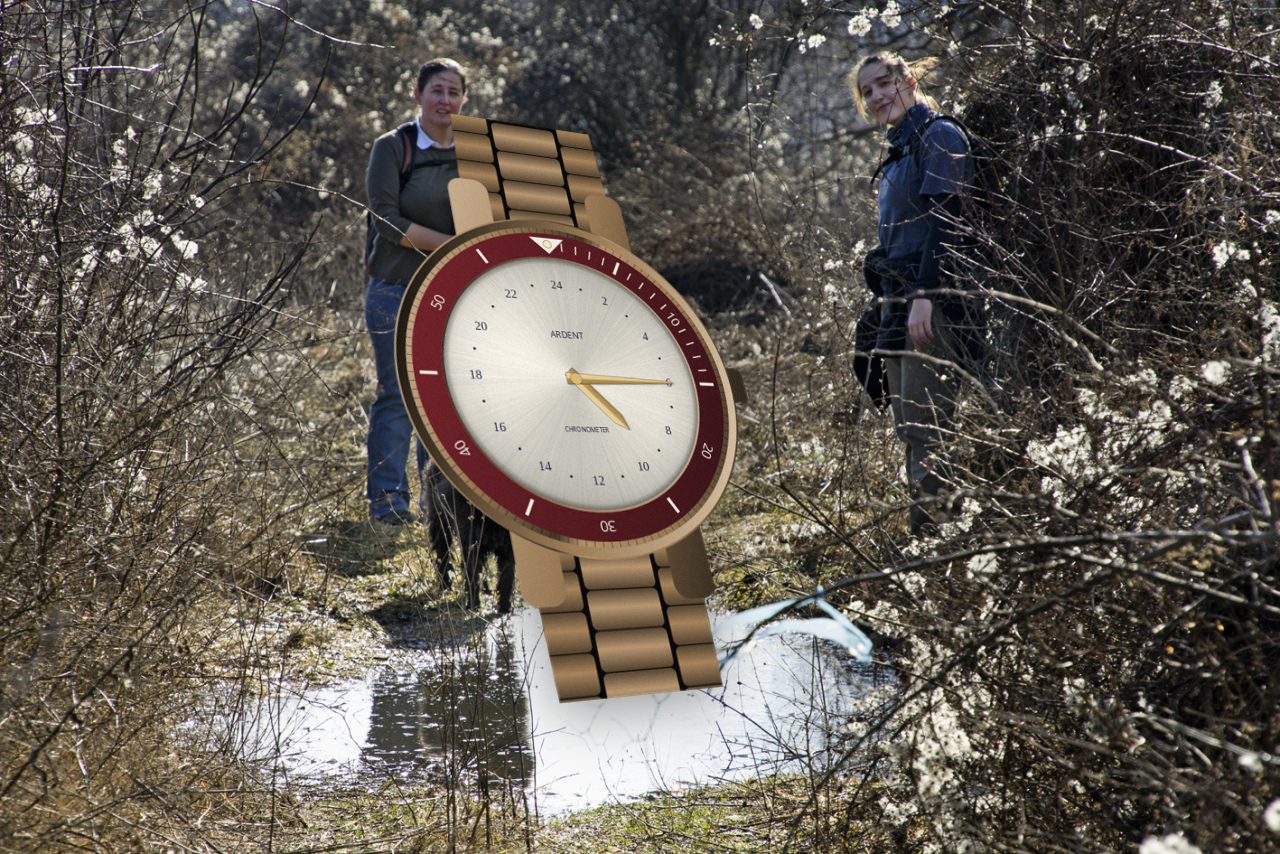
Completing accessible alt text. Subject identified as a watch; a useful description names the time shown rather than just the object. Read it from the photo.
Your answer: 9:15
